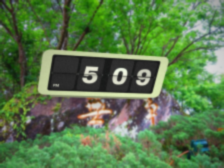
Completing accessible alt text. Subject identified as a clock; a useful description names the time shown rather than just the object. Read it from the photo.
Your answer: 5:09
